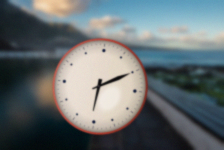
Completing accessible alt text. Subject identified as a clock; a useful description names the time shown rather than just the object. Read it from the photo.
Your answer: 6:10
